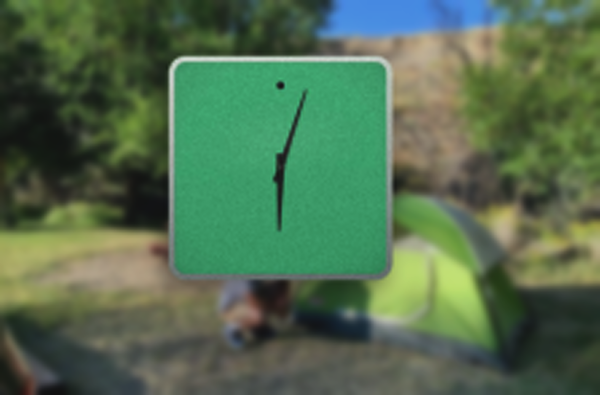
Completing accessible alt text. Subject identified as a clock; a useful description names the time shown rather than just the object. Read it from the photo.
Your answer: 6:03
